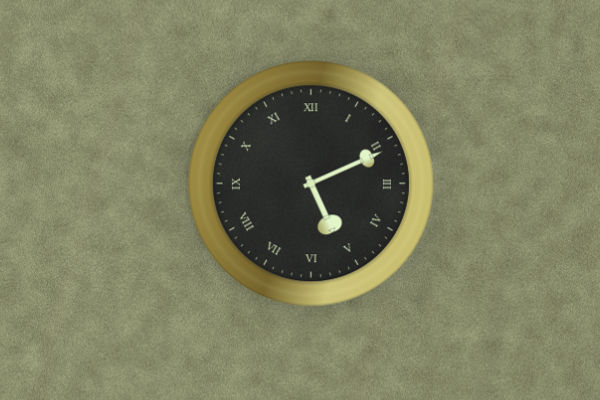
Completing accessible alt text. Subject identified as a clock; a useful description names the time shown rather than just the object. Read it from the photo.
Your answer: 5:11
